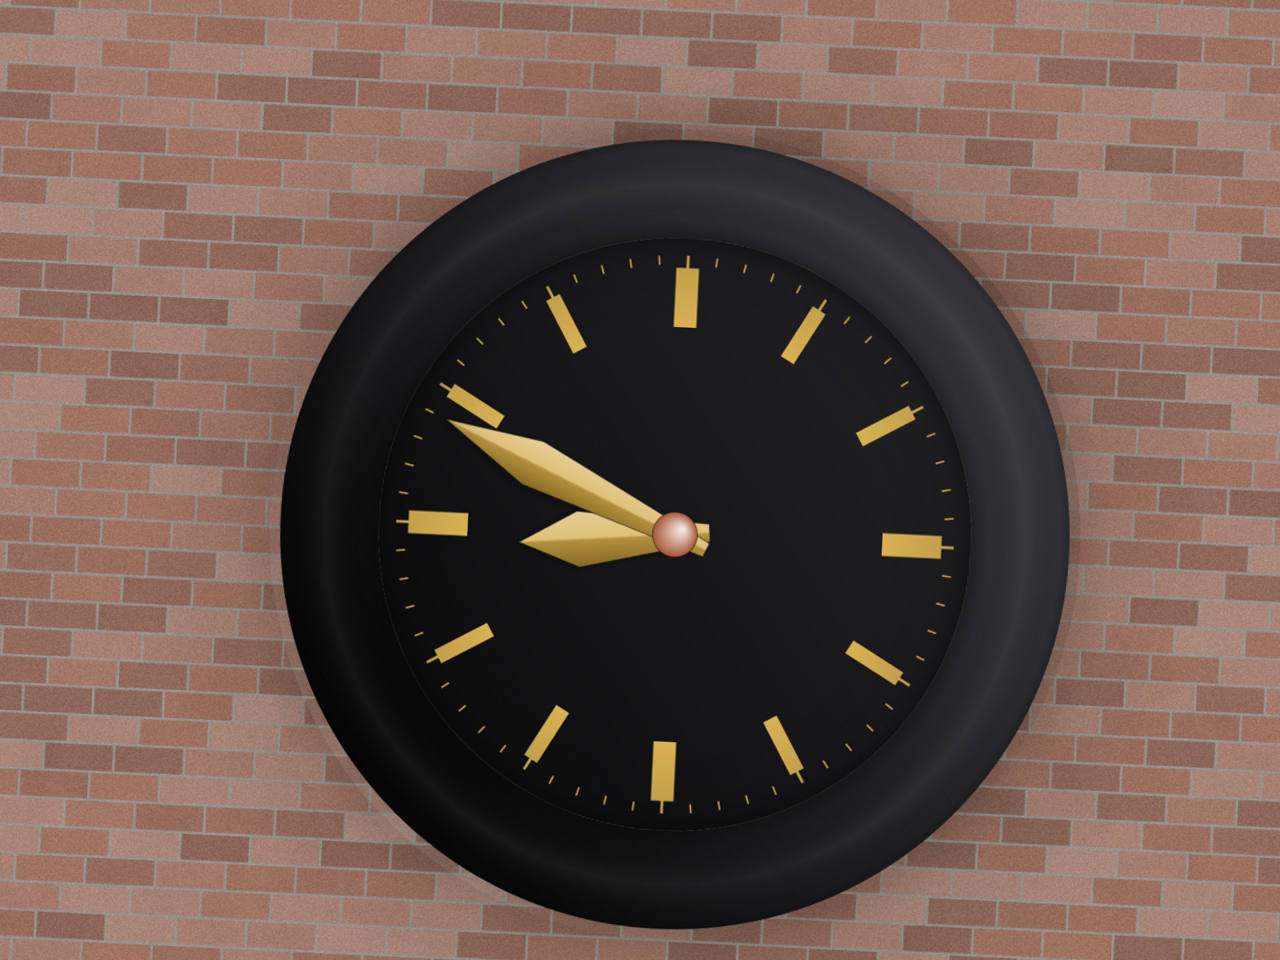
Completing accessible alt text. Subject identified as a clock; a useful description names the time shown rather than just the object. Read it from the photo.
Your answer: 8:49
